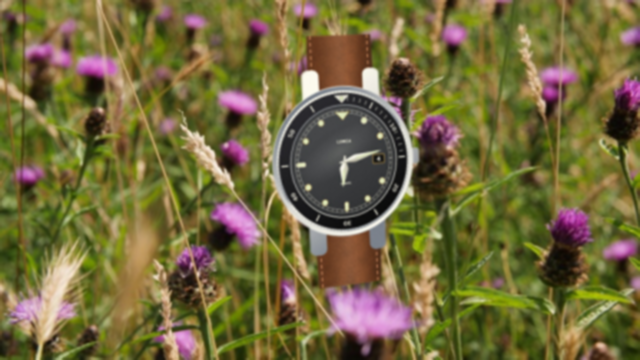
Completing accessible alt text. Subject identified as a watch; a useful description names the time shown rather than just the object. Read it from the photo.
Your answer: 6:13
